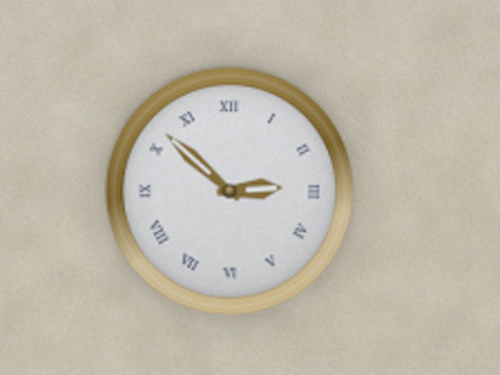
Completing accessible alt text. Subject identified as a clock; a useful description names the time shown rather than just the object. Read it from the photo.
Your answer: 2:52
